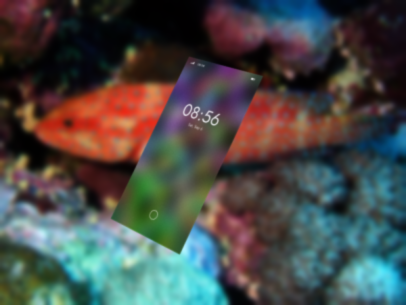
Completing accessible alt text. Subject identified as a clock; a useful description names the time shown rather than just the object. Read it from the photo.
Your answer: 8:56
